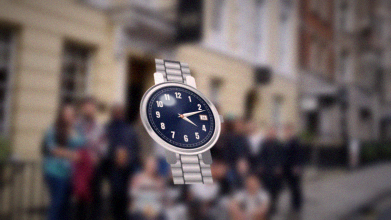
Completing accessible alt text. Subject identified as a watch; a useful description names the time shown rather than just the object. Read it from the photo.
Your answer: 4:12
